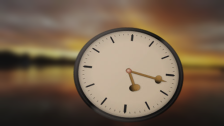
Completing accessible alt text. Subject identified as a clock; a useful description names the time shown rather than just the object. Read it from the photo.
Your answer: 5:17
